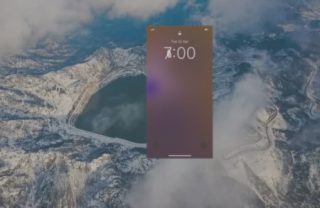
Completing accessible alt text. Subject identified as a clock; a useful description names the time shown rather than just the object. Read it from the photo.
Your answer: 7:00
